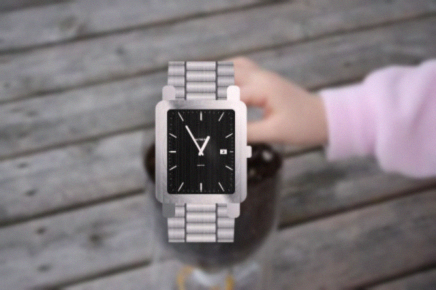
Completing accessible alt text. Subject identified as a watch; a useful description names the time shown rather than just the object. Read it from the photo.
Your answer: 12:55
